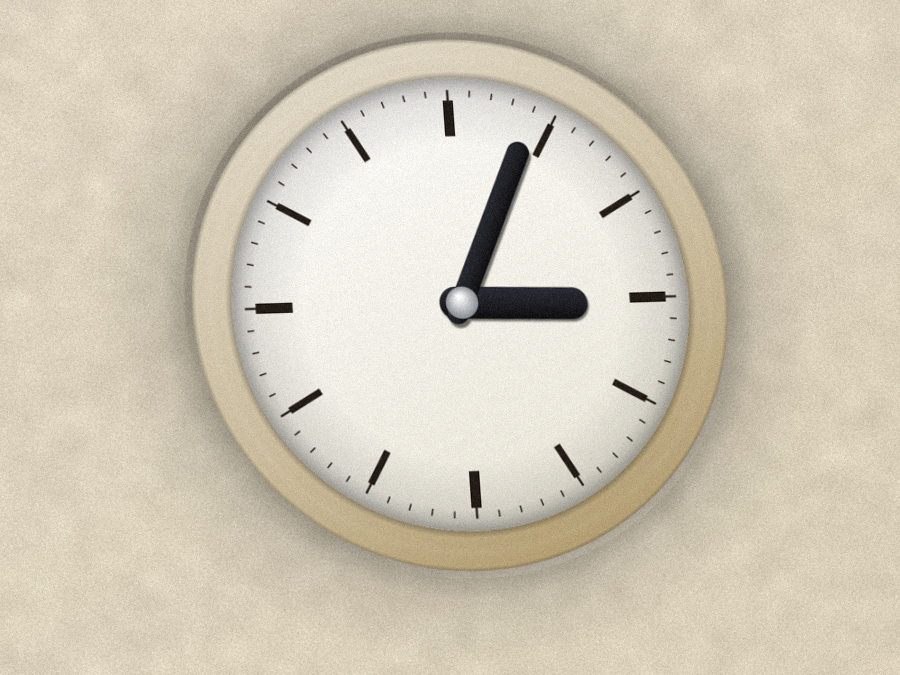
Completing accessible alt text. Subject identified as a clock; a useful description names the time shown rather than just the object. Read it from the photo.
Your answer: 3:04
